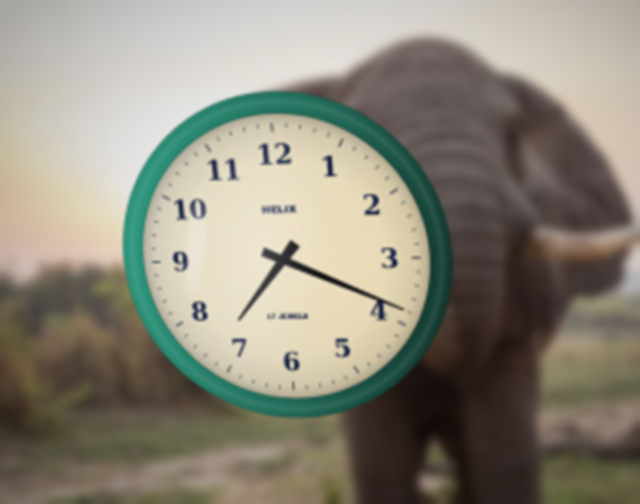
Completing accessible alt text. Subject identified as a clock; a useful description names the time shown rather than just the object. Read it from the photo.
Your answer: 7:19
